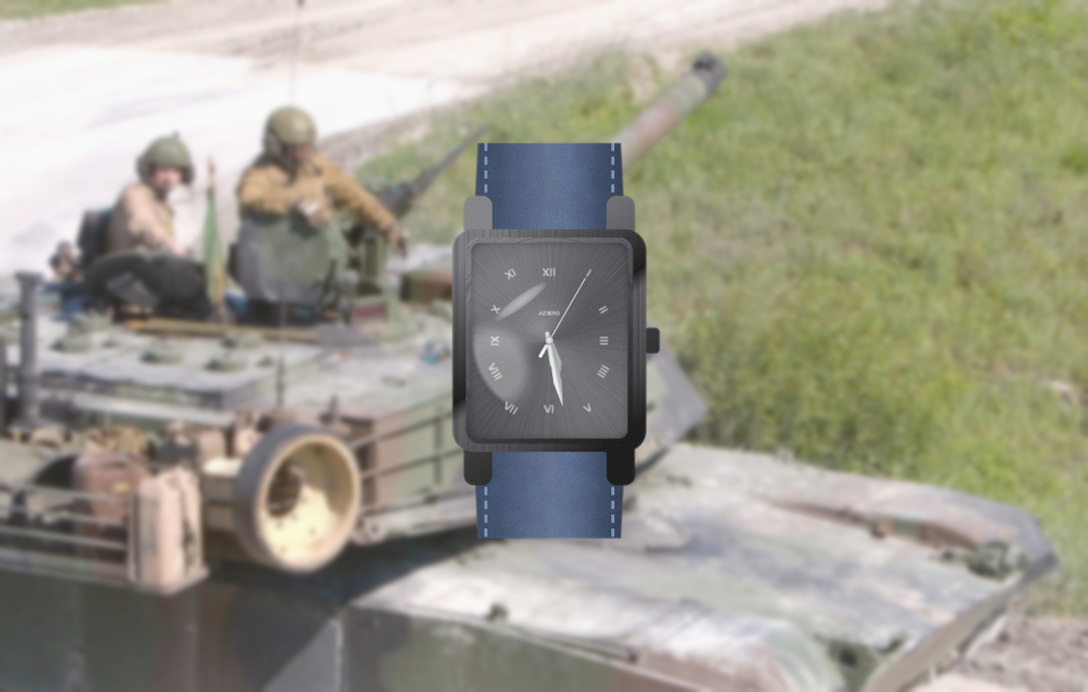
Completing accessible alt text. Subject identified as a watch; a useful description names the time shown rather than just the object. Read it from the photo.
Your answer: 5:28:05
